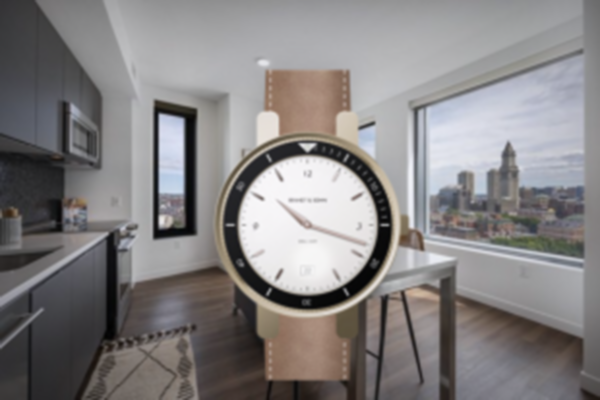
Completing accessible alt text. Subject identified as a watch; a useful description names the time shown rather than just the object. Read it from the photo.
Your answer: 10:18
